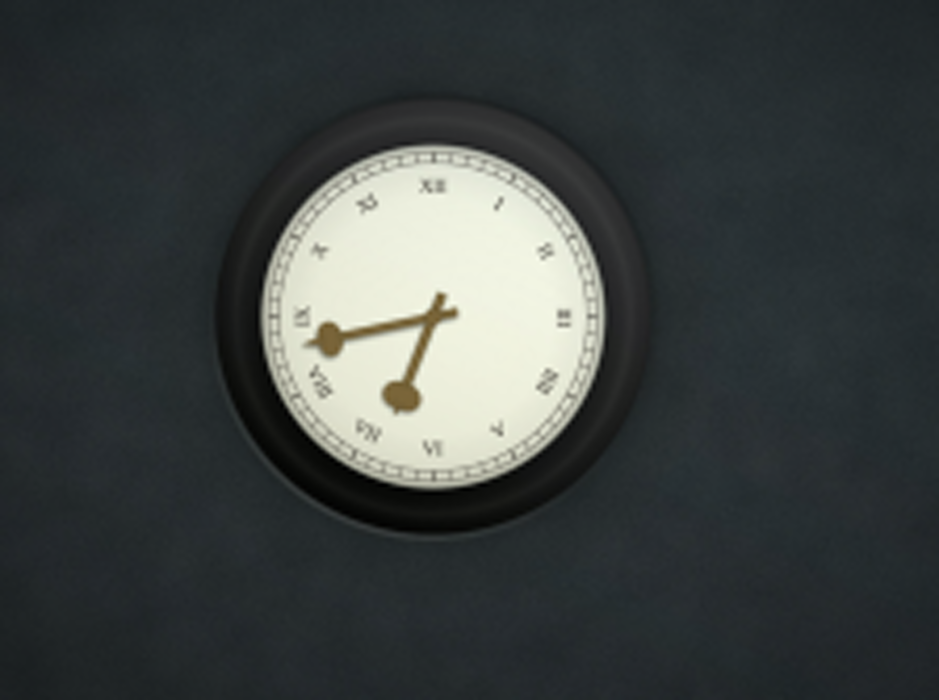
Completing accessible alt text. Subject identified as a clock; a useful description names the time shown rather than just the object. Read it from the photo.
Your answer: 6:43
